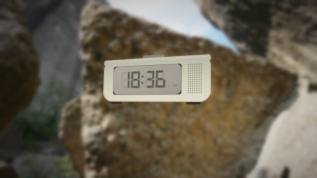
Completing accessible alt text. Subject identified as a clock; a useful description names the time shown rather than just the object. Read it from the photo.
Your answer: 18:36
